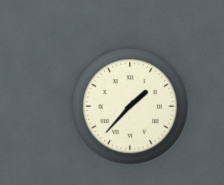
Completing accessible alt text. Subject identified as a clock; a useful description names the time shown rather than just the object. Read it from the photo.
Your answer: 1:37
